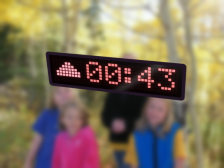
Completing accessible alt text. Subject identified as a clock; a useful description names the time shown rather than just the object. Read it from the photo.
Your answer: 0:43
